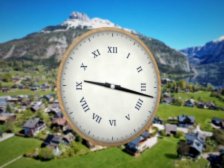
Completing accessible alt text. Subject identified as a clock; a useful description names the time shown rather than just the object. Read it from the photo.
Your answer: 9:17
